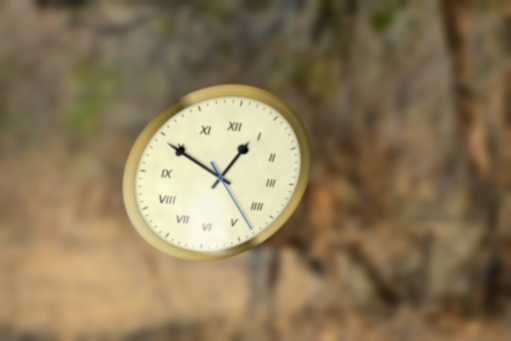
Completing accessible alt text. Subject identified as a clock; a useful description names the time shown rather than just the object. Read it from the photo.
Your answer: 12:49:23
